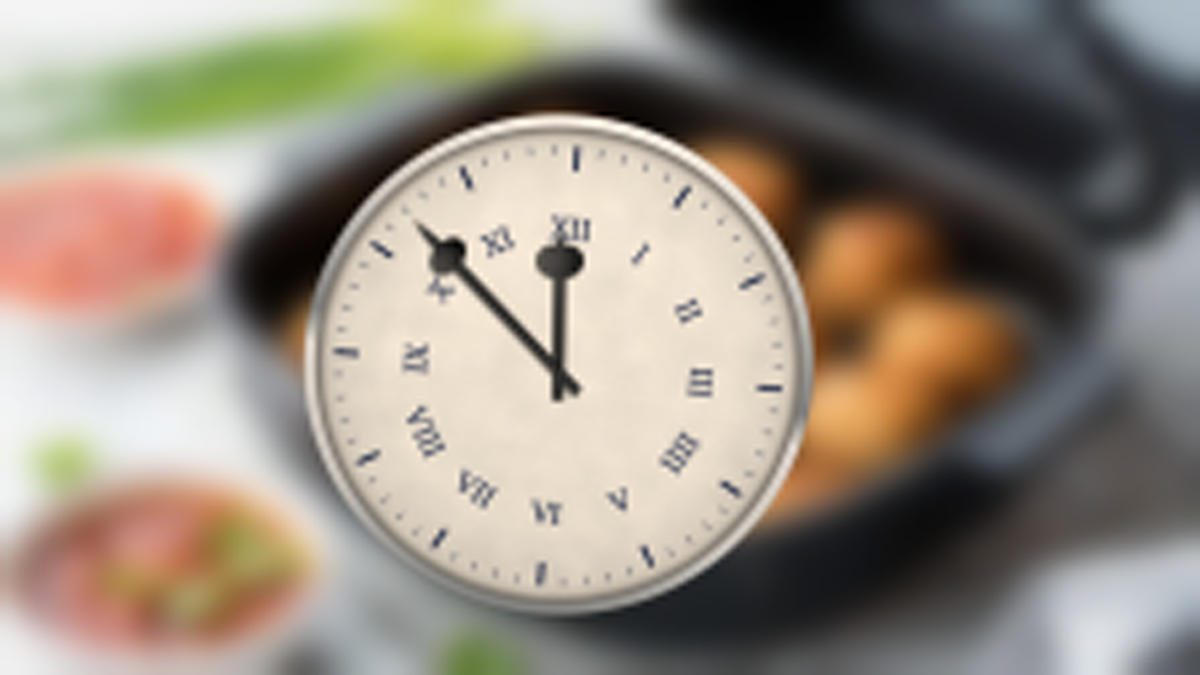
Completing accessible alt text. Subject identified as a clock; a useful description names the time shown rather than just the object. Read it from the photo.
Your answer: 11:52
